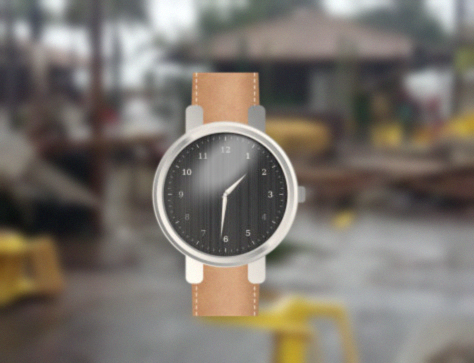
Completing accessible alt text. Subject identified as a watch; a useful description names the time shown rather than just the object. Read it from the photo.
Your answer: 1:31
